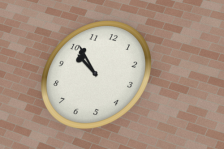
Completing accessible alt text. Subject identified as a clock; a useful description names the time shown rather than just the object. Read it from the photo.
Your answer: 9:51
